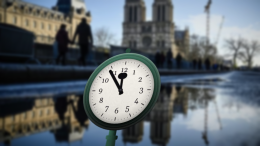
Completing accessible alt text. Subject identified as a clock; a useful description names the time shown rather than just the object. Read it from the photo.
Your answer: 11:54
